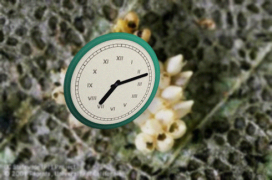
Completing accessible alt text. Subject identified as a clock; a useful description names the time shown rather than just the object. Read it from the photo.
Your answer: 7:12
